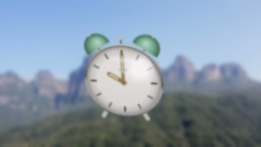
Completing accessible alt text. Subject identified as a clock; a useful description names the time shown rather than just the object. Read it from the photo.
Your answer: 10:00
